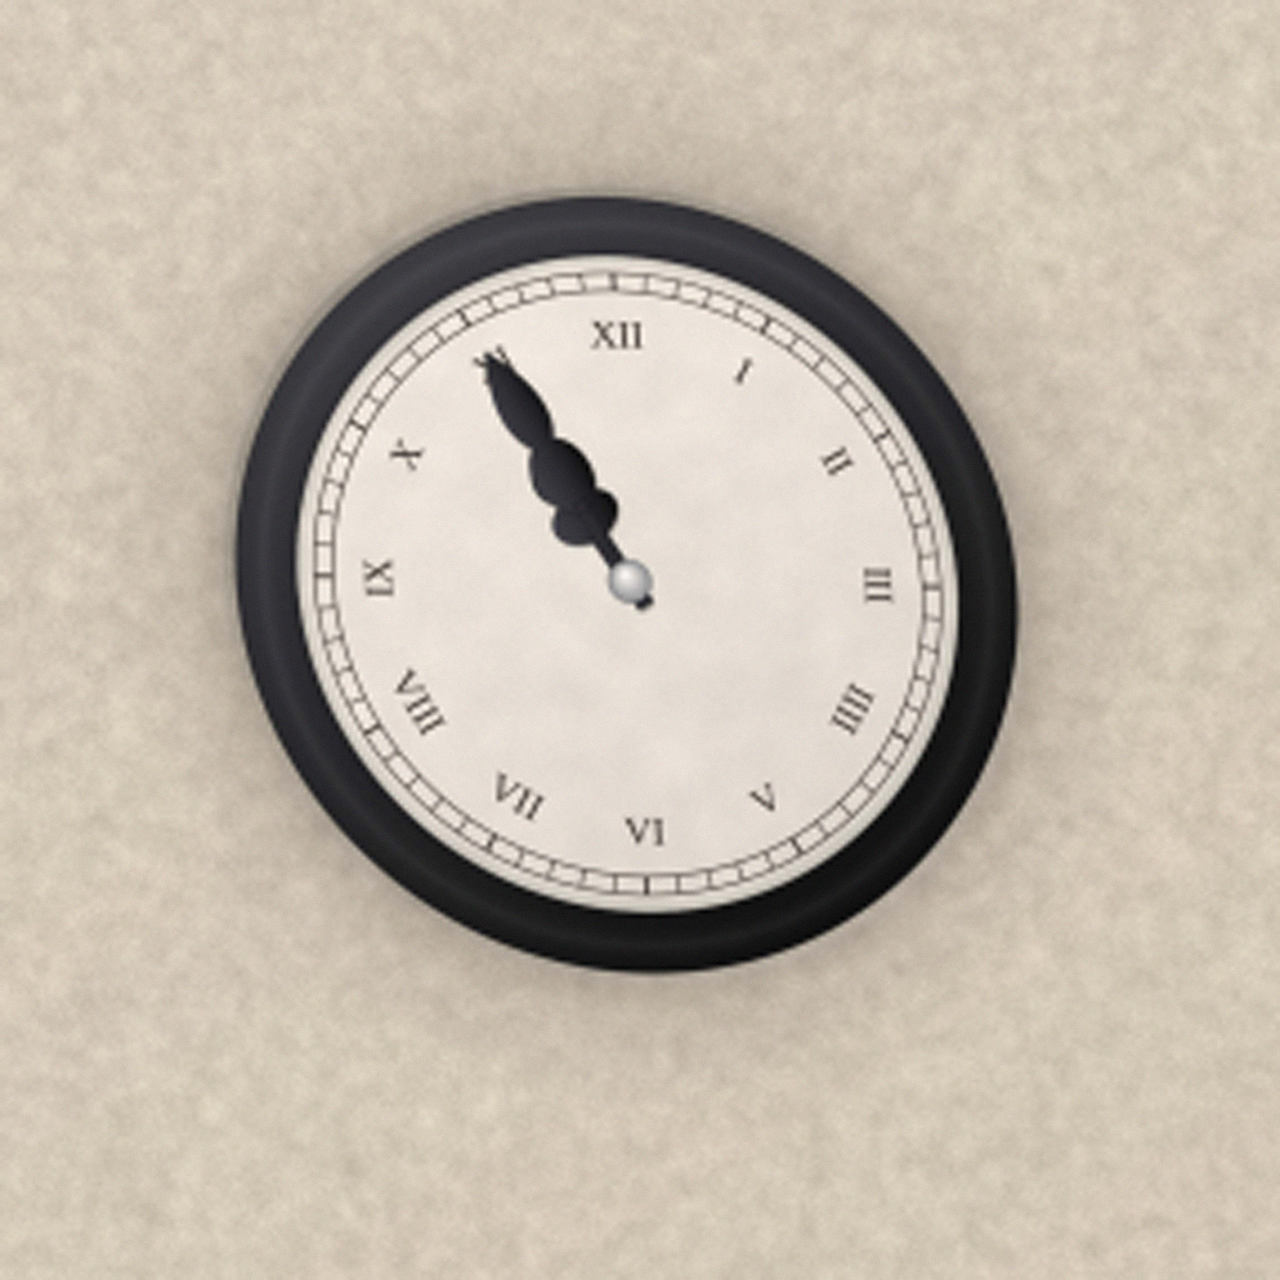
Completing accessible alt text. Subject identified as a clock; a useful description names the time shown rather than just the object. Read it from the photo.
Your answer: 10:55
